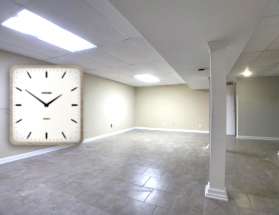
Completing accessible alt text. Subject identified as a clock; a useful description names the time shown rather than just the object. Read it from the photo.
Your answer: 1:51
